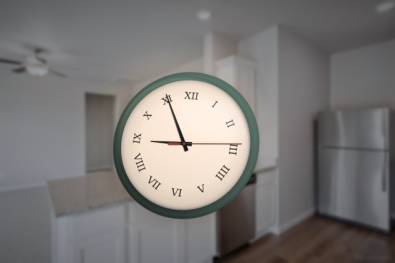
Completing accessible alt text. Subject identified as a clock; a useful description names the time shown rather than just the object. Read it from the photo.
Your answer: 8:55:14
